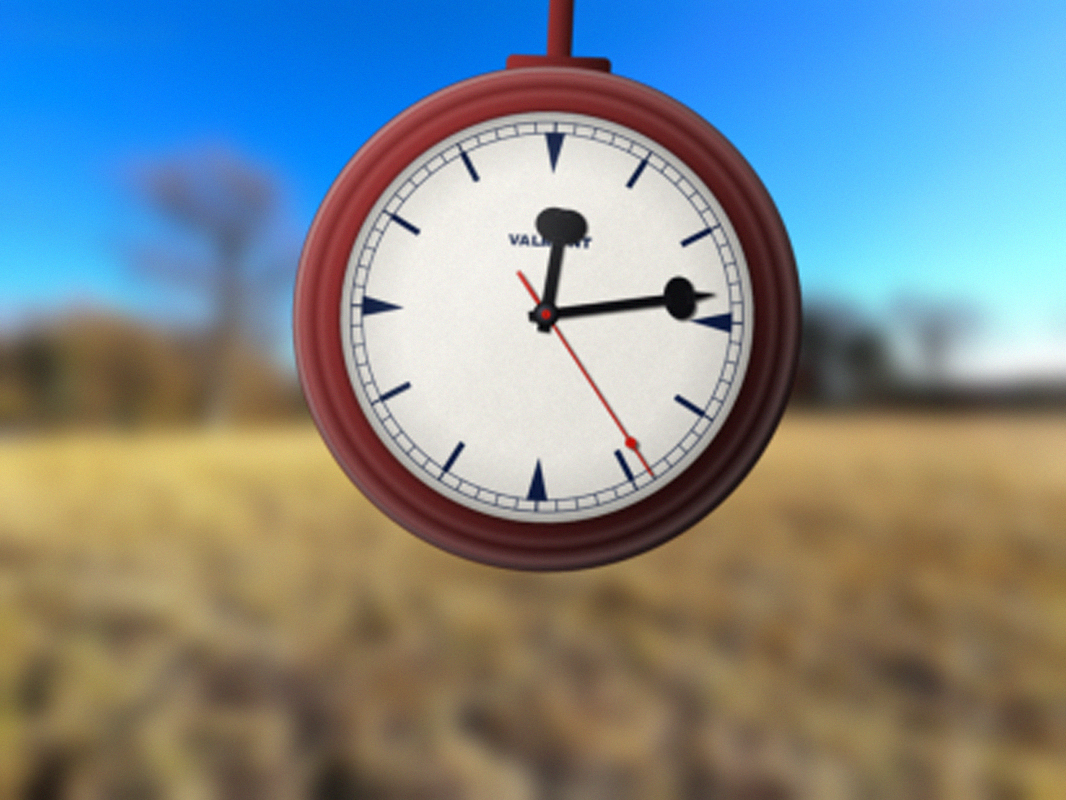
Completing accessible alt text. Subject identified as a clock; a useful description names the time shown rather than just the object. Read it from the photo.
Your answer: 12:13:24
